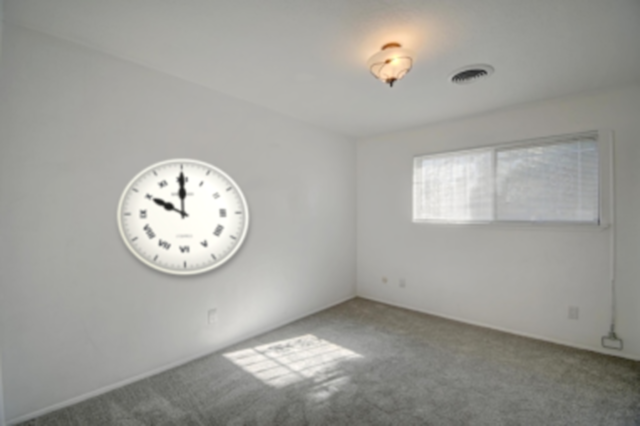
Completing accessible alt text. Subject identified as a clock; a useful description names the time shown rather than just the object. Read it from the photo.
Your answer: 10:00
